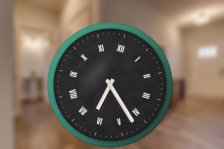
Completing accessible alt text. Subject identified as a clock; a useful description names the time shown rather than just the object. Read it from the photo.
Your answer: 6:22
